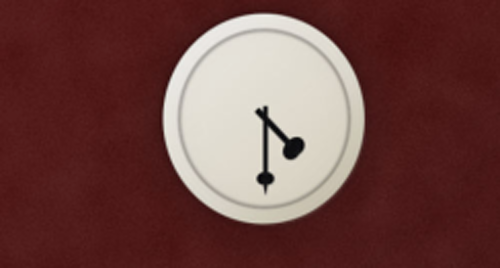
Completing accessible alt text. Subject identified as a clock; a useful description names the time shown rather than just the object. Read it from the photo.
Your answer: 4:30
